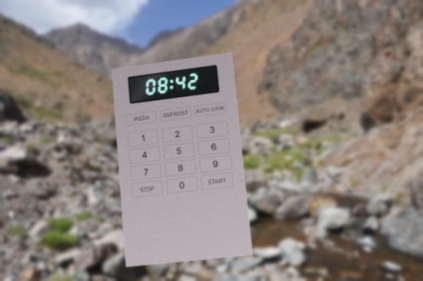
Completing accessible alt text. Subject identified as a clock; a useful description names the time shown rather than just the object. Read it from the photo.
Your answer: 8:42
